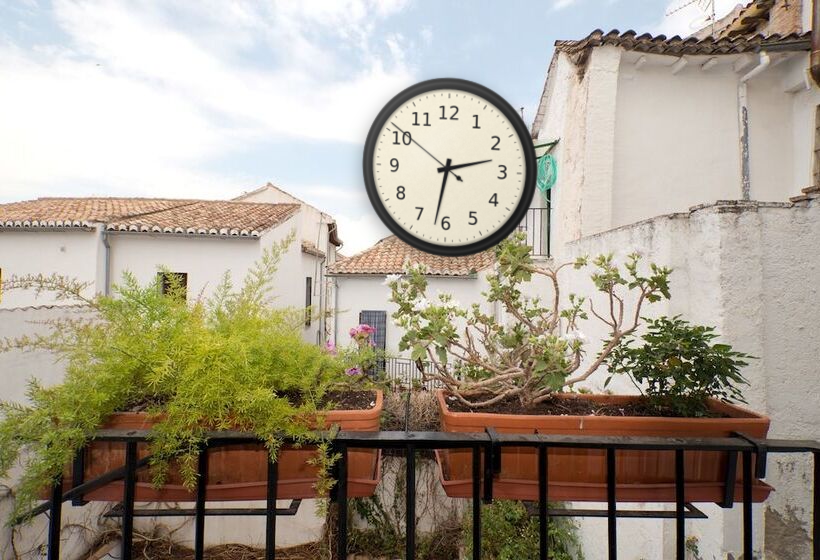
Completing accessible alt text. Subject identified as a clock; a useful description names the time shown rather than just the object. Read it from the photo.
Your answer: 2:31:51
